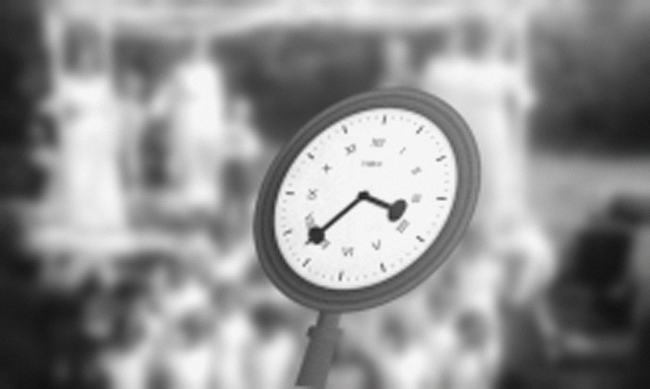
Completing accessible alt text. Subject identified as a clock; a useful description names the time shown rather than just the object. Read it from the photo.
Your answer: 3:37
